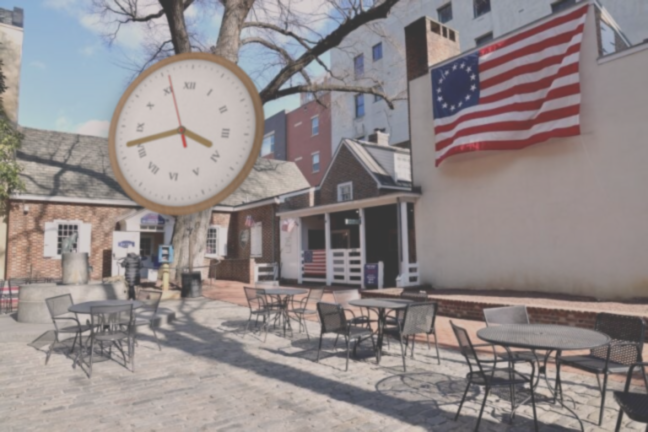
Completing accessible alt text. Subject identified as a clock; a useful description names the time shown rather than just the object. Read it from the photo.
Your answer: 3:41:56
